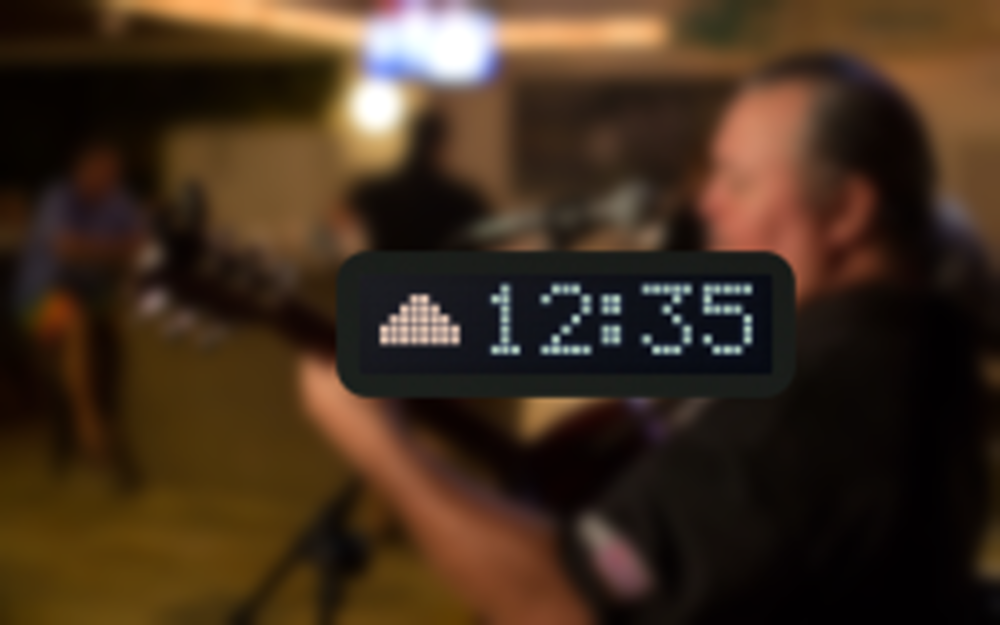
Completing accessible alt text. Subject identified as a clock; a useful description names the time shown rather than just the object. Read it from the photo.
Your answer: 12:35
